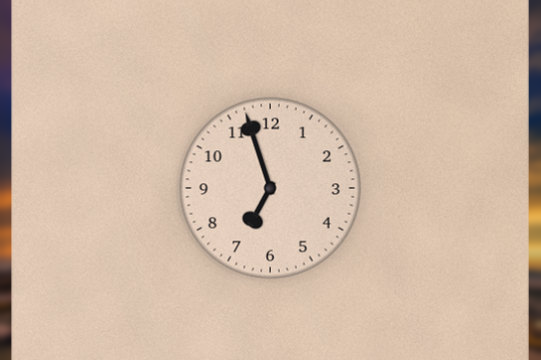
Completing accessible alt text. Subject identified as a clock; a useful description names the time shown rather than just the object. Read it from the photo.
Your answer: 6:57
